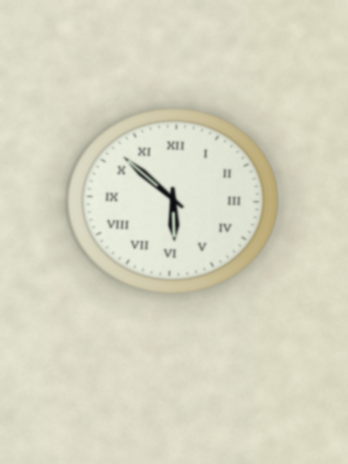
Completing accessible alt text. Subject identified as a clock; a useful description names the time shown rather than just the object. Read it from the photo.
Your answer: 5:52
